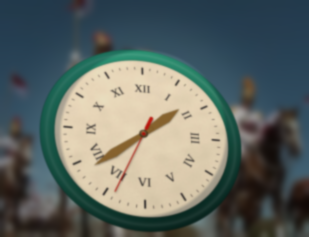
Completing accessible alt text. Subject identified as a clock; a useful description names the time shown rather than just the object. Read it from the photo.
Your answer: 1:38:34
